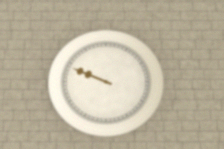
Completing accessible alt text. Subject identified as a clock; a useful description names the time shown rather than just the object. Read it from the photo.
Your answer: 9:49
